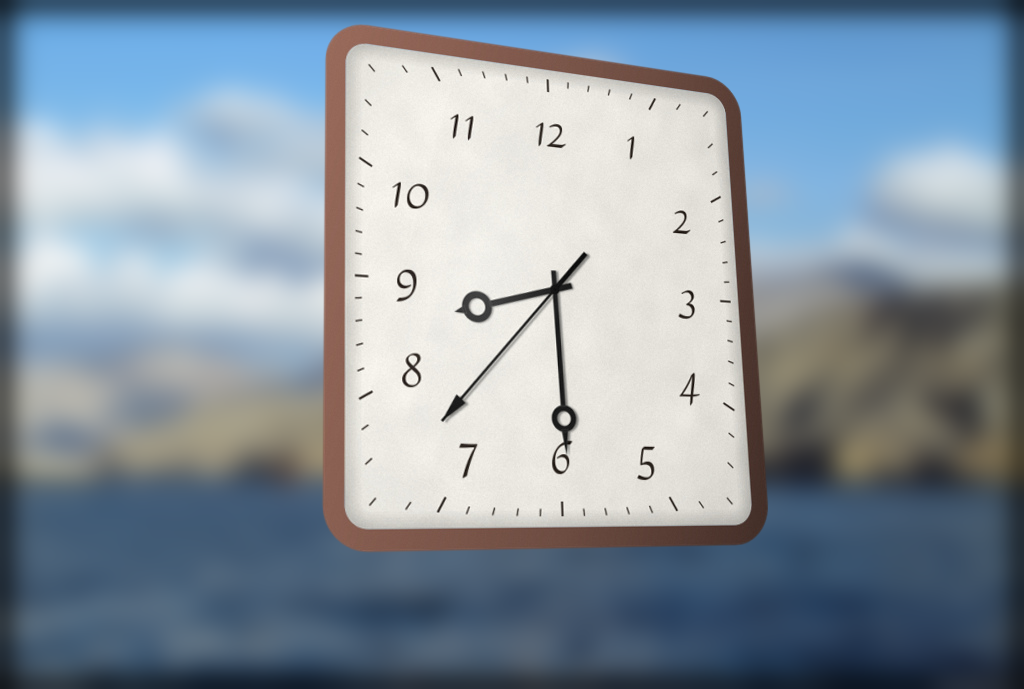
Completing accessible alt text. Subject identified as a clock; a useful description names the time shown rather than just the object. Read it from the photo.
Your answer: 8:29:37
